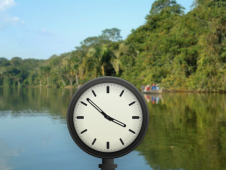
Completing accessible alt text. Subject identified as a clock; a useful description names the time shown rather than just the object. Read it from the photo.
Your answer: 3:52
